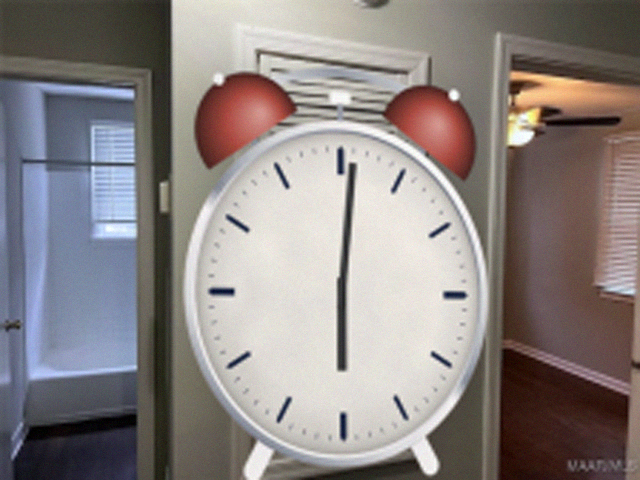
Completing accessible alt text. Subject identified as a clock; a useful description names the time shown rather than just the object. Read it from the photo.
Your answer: 6:01
